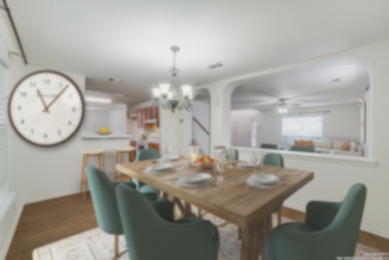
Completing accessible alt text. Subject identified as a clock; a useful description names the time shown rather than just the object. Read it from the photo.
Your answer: 11:07
